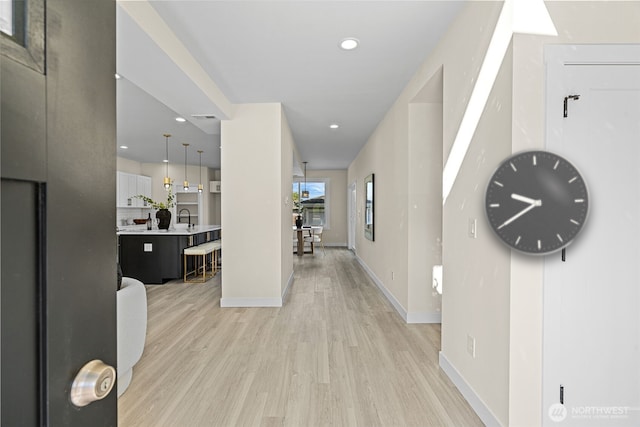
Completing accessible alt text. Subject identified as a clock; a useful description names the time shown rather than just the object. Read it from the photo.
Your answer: 9:40
